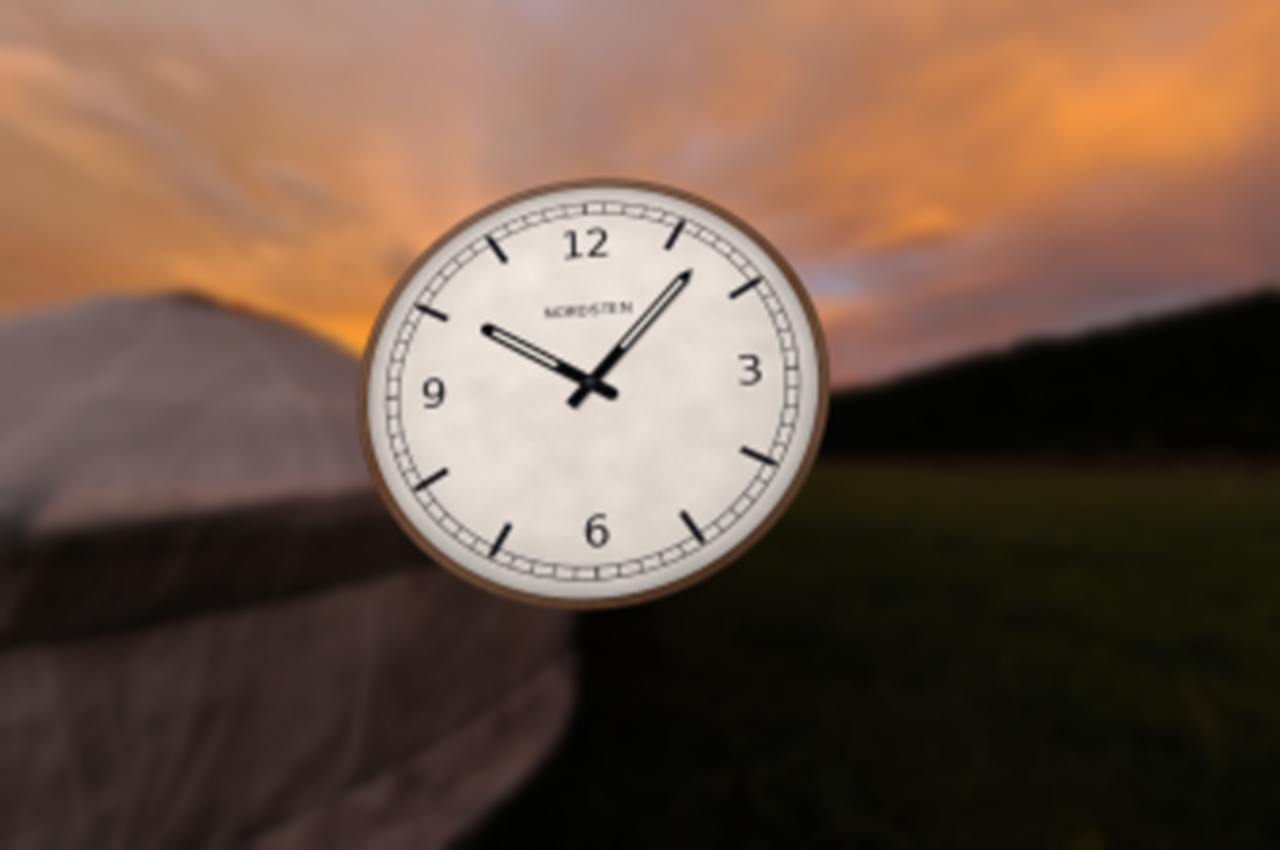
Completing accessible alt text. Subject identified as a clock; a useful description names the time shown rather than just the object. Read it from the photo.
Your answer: 10:07
